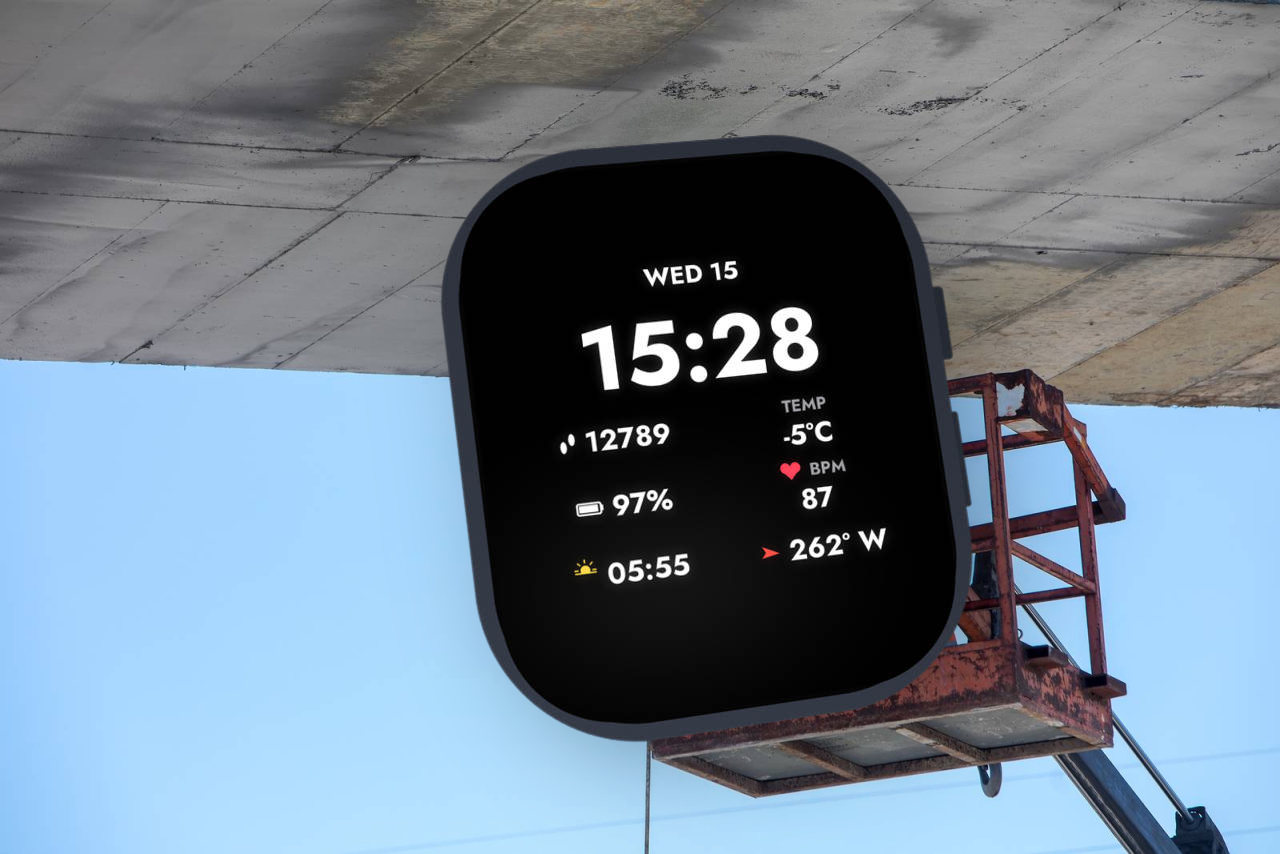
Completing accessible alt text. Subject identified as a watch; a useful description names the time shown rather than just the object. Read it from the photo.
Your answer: 15:28
